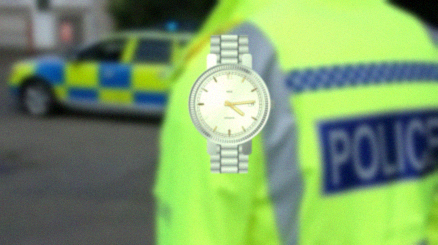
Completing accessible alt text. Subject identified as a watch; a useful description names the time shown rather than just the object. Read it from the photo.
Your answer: 4:14
